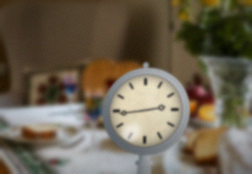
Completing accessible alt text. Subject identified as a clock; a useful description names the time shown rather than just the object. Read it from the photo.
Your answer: 2:44
